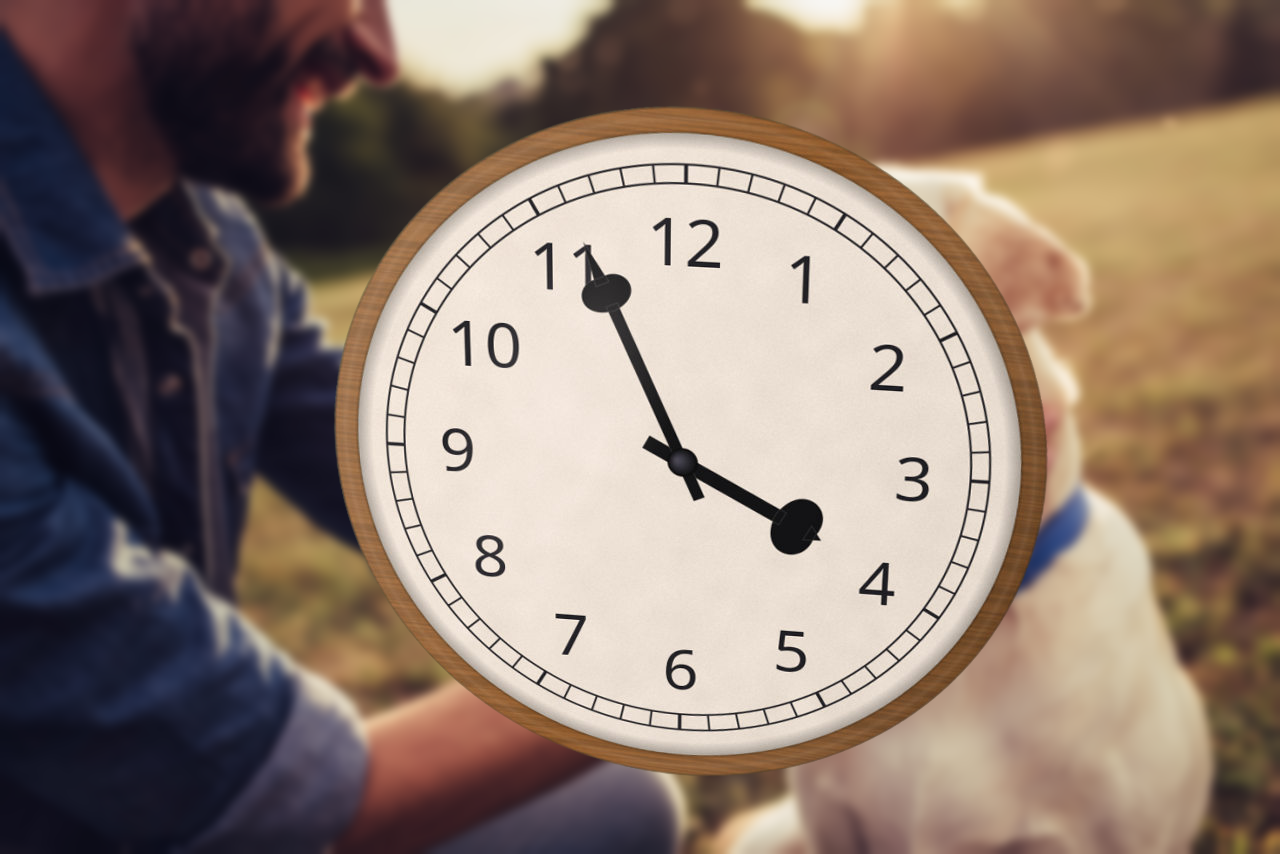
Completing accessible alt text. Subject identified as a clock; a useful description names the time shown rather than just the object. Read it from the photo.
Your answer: 3:56
